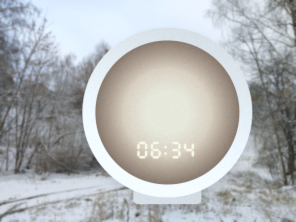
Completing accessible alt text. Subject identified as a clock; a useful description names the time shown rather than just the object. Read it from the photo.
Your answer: 6:34
